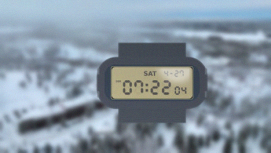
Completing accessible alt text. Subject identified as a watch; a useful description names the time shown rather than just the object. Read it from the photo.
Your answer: 7:22:04
